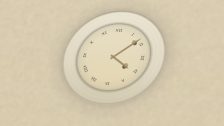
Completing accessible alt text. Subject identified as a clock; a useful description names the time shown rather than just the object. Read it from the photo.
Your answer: 4:08
